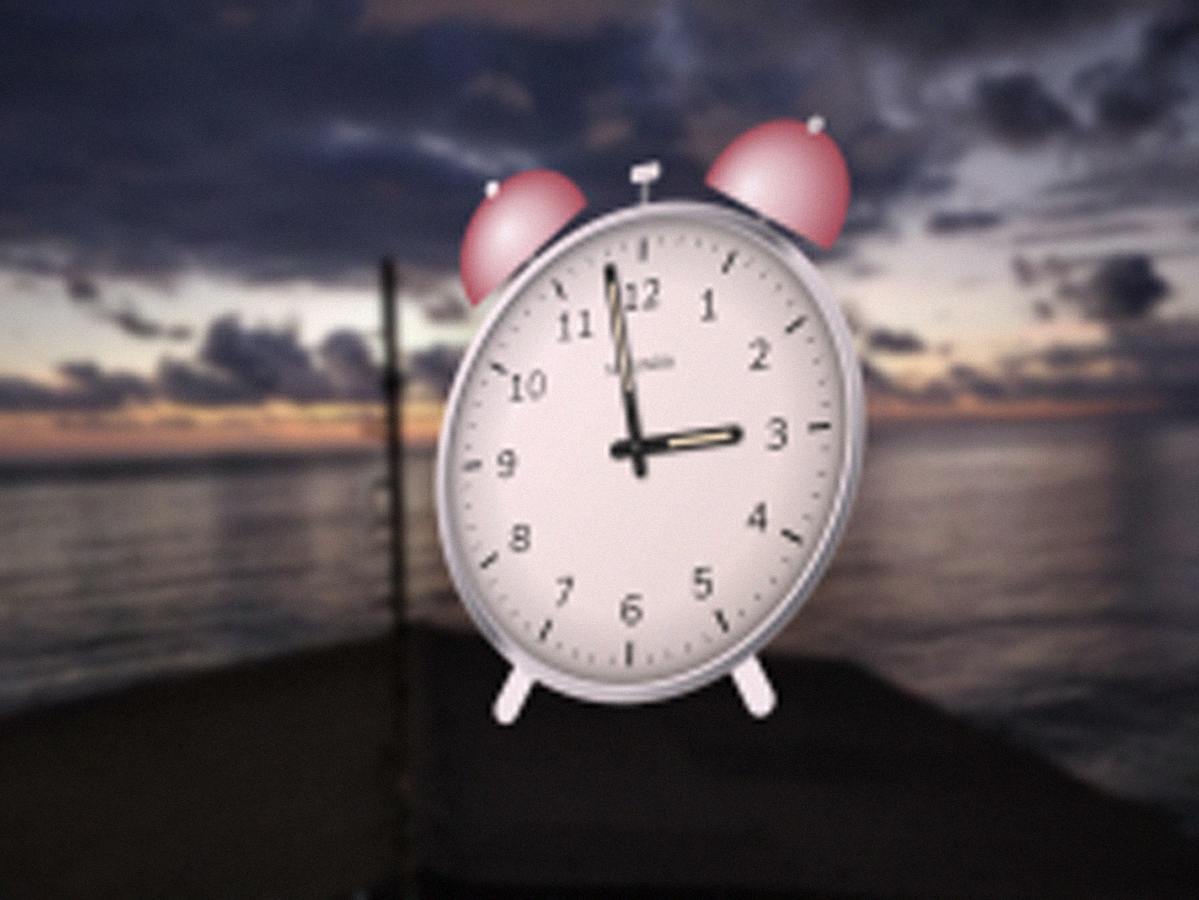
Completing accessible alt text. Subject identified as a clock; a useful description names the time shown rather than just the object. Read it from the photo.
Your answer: 2:58
